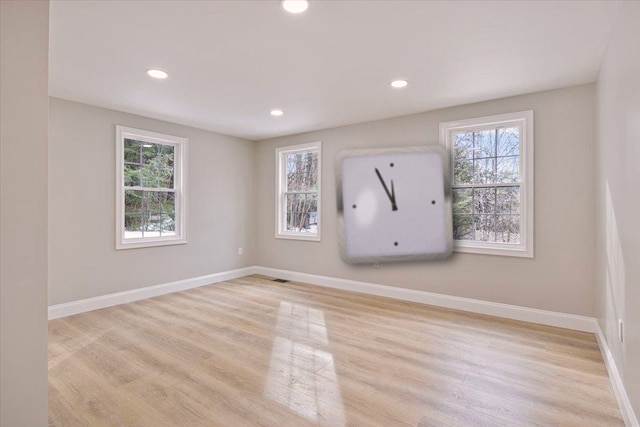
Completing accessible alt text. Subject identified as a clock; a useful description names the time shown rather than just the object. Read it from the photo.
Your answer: 11:56
